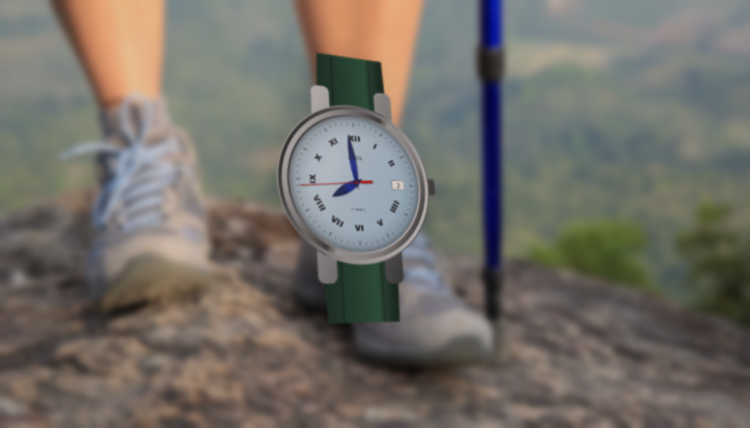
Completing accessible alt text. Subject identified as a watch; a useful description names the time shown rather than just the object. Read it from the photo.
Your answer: 7:58:44
